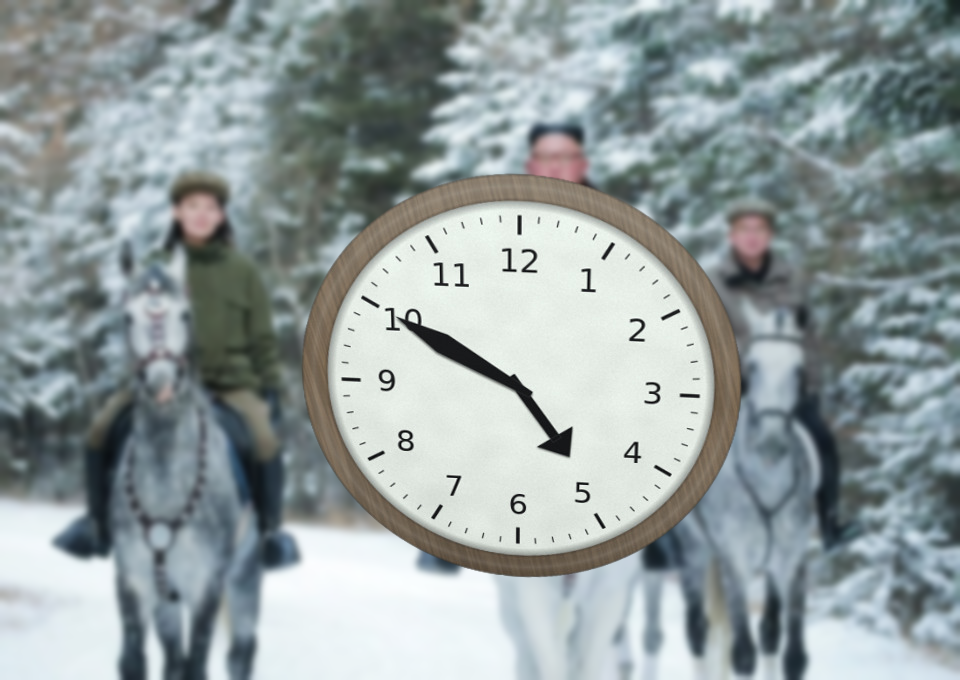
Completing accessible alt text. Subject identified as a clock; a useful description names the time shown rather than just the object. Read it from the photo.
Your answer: 4:50
